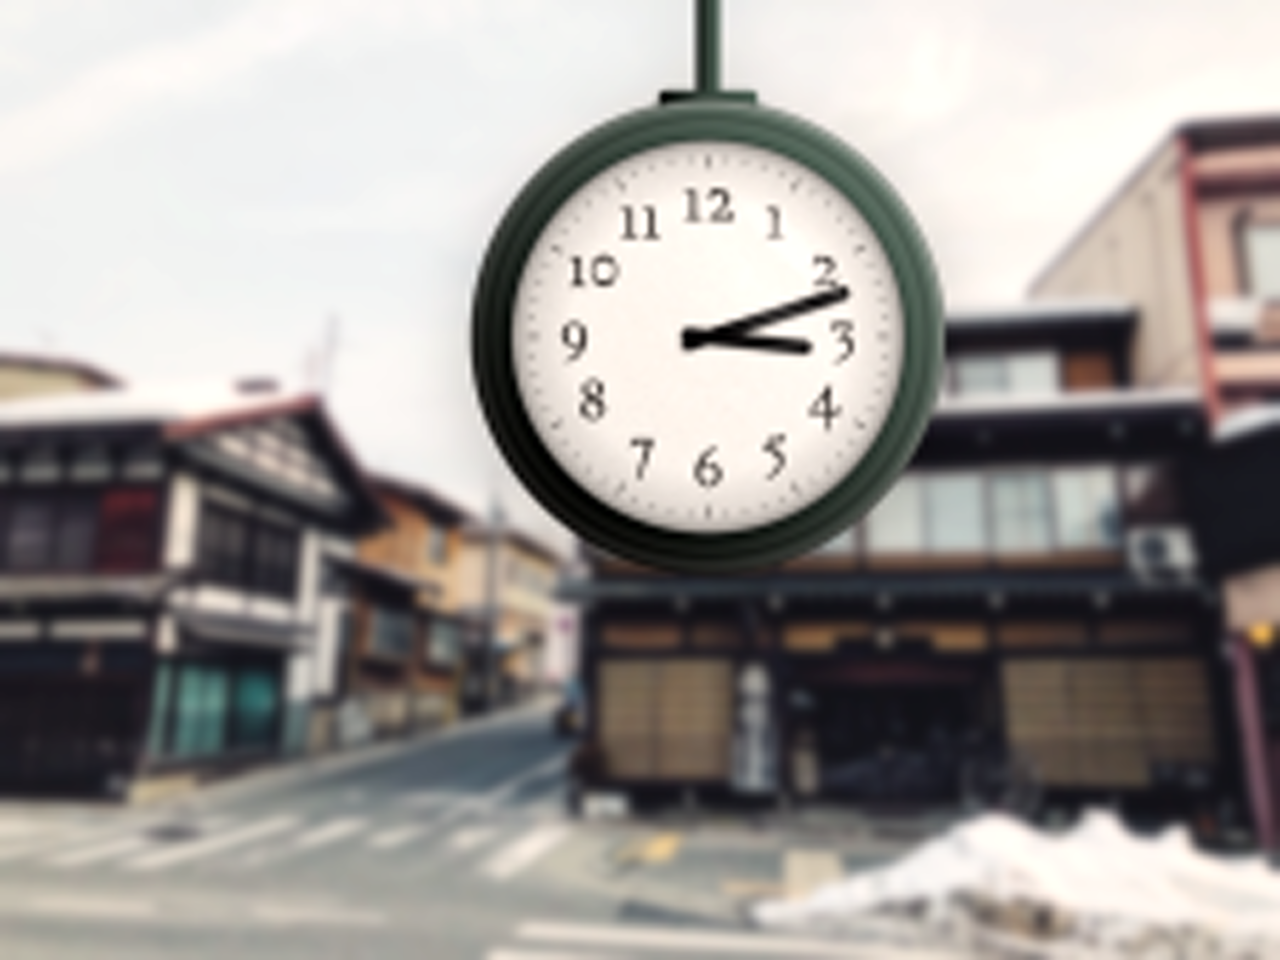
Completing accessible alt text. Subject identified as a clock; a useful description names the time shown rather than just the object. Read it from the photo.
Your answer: 3:12
